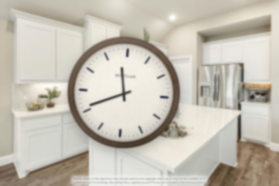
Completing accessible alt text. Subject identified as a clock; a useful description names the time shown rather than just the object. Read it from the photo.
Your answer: 11:41
